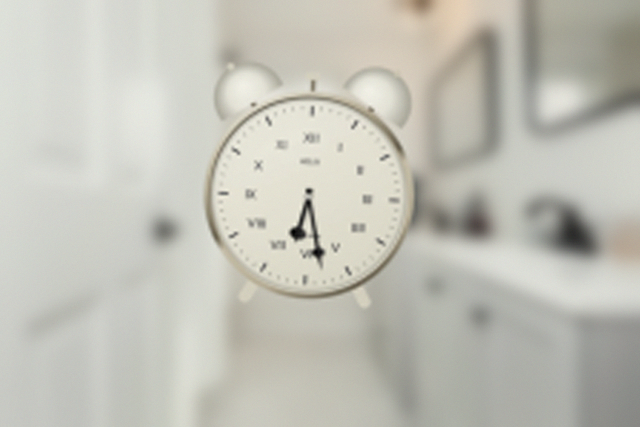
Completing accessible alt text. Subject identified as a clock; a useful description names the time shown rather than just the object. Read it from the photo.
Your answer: 6:28
